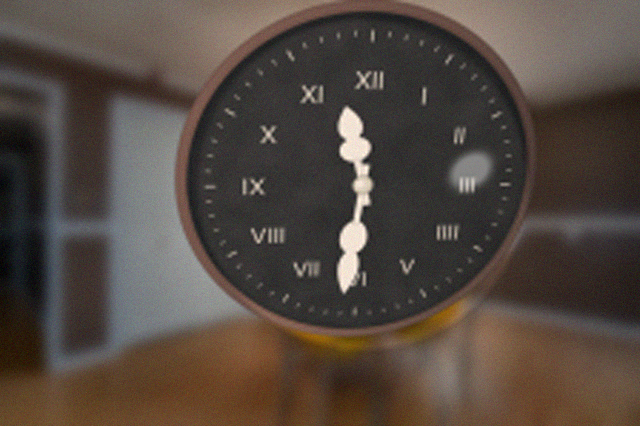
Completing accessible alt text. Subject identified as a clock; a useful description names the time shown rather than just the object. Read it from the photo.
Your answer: 11:31
